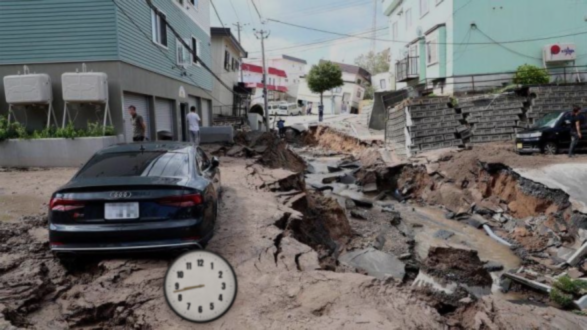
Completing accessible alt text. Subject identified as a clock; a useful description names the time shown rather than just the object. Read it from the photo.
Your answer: 8:43
